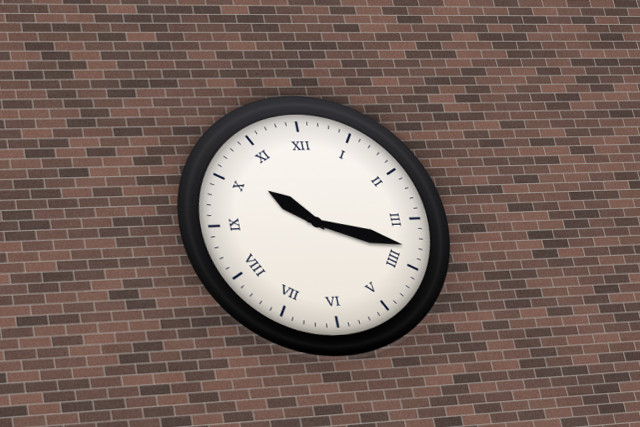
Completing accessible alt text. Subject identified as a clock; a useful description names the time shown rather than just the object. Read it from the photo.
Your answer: 10:18
